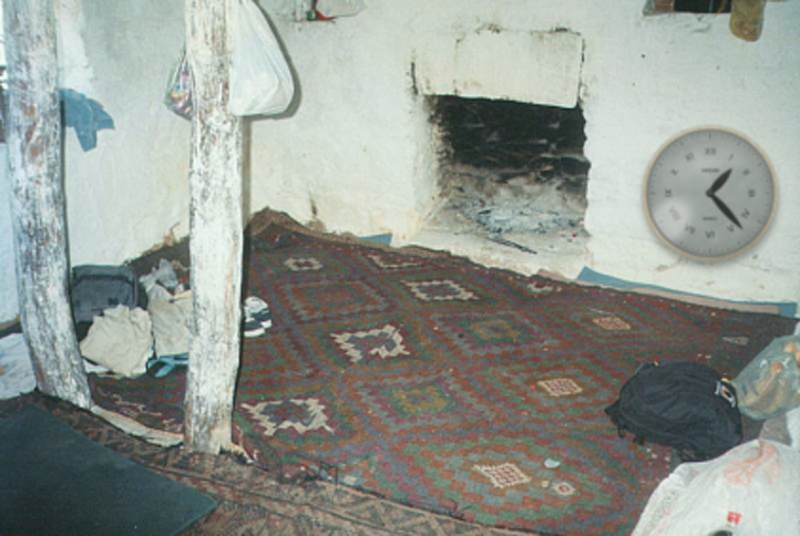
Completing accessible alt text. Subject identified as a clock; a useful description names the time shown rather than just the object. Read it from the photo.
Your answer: 1:23
